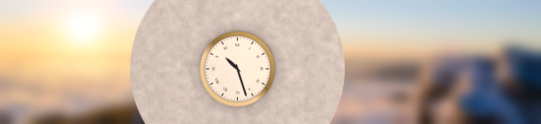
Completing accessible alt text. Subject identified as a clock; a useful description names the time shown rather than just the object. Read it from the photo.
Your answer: 10:27
